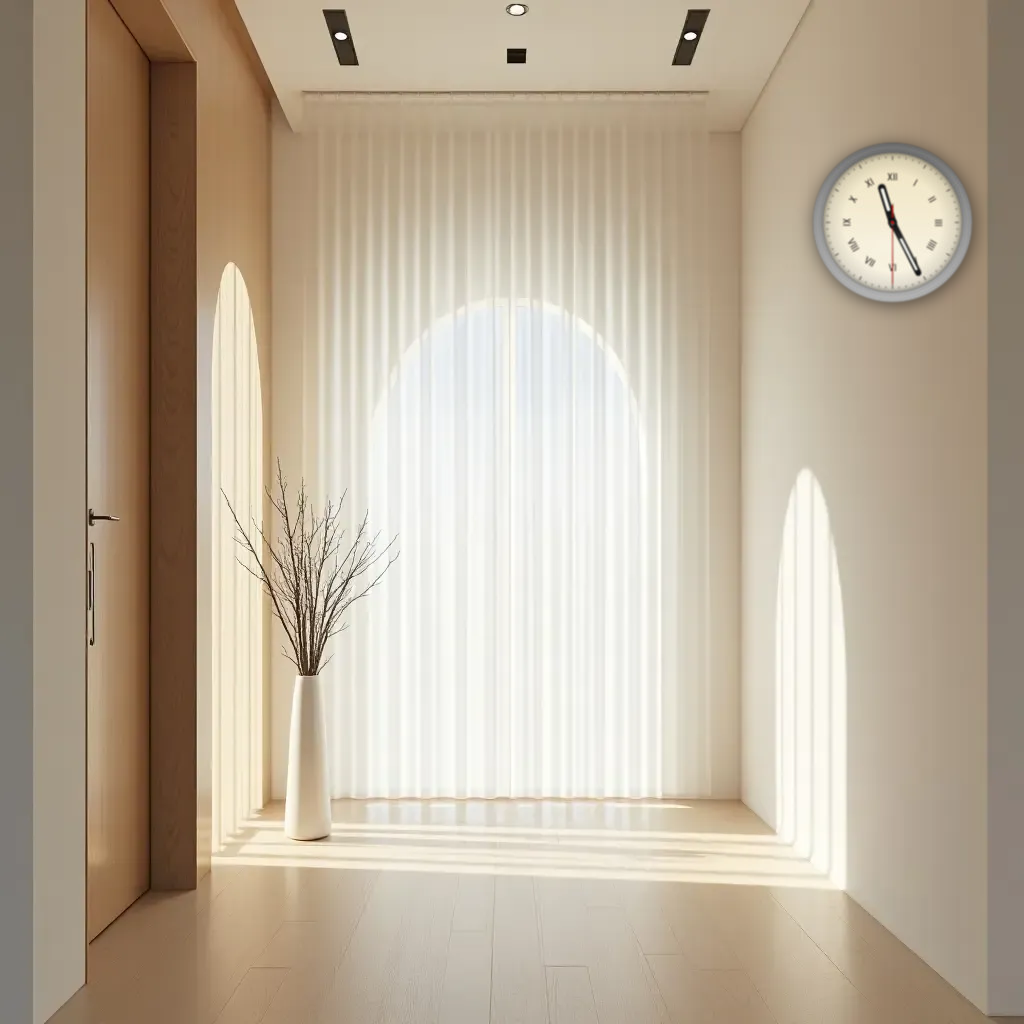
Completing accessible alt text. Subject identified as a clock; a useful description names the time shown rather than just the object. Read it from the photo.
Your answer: 11:25:30
